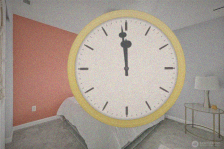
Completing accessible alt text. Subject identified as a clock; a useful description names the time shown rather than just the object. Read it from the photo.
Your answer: 11:59
